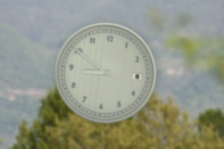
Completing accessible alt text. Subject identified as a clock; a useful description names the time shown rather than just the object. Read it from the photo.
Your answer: 8:50
